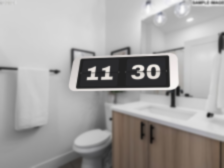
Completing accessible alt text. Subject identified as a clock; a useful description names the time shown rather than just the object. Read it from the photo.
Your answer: 11:30
